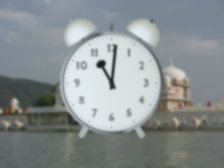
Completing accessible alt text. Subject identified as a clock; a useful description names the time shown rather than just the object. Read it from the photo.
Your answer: 11:01
